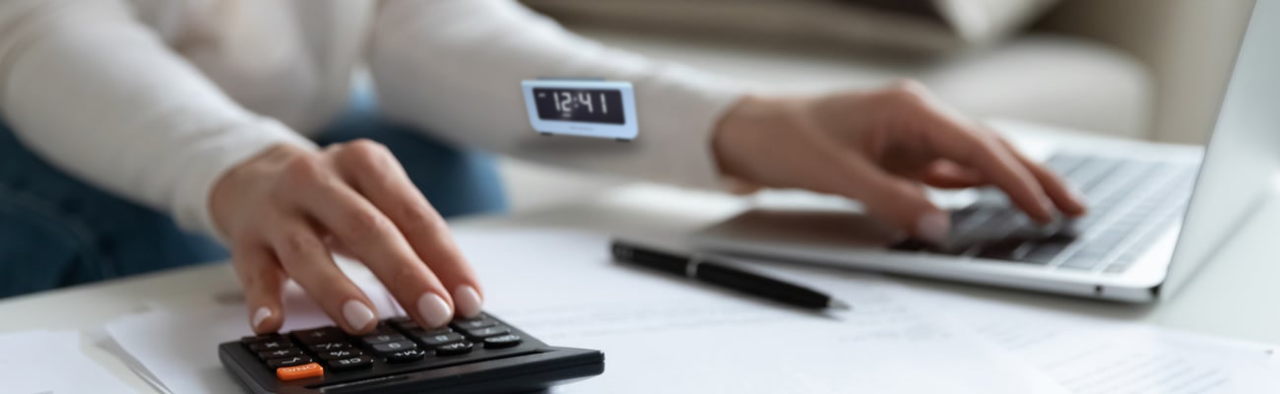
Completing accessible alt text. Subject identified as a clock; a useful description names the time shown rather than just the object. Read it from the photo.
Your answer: 12:41
